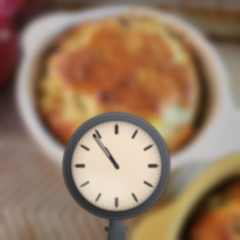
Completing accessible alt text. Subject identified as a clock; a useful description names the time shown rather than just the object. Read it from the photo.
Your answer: 10:54
